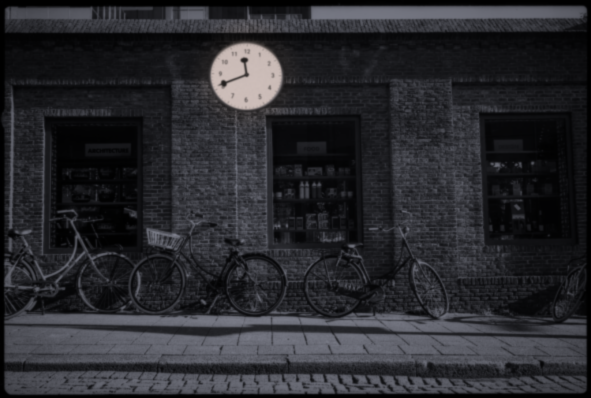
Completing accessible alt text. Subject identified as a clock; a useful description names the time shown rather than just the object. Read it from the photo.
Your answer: 11:41
